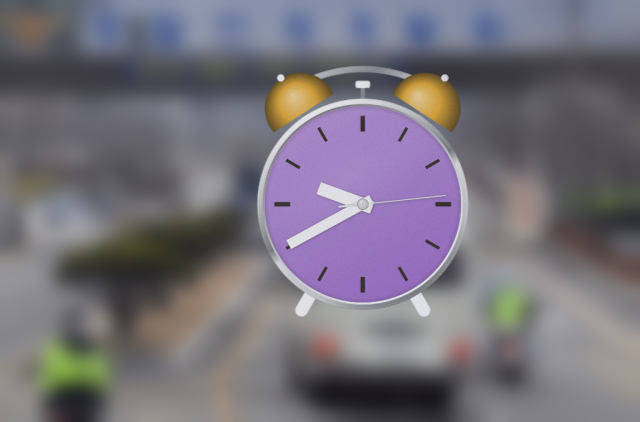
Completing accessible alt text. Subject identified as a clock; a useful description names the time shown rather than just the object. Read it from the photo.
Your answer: 9:40:14
